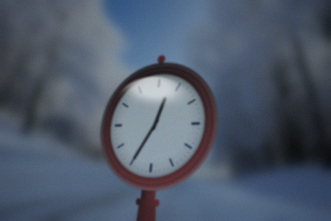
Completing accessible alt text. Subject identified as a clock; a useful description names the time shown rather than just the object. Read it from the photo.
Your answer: 12:35
